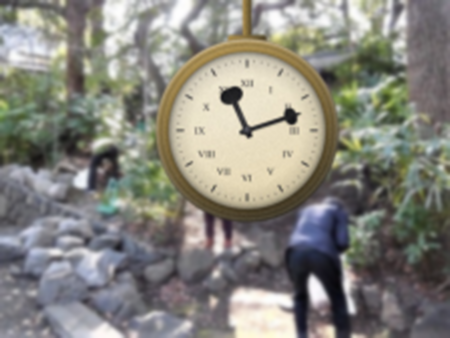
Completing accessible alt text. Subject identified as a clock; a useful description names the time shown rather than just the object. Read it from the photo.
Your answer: 11:12
